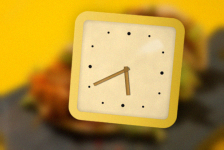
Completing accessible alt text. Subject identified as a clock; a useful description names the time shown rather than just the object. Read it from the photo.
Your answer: 5:40
